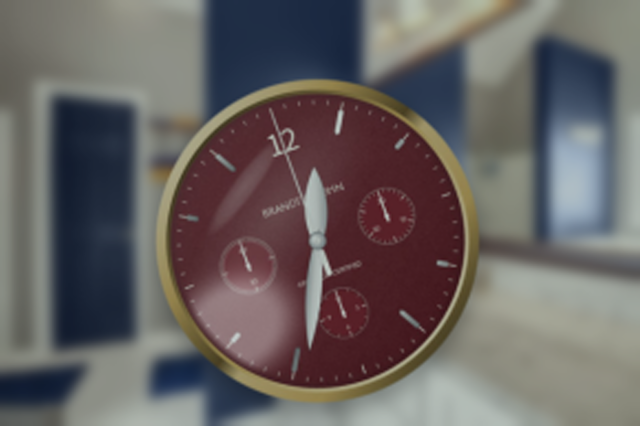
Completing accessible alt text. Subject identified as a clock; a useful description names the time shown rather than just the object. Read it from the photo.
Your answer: 12:34
